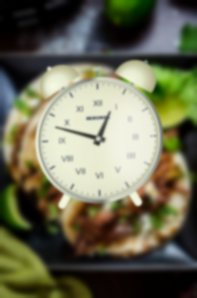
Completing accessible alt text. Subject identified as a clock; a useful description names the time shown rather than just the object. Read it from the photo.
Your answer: 12:48
